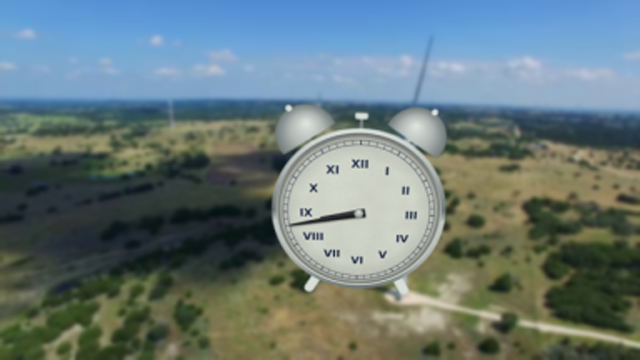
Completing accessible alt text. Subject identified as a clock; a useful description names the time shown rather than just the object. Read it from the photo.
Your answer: 8:43
